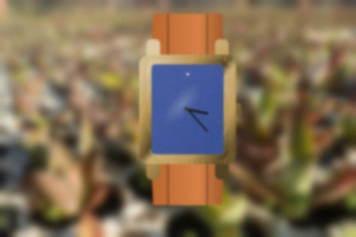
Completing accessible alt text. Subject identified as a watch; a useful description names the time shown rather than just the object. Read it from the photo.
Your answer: 3:23
